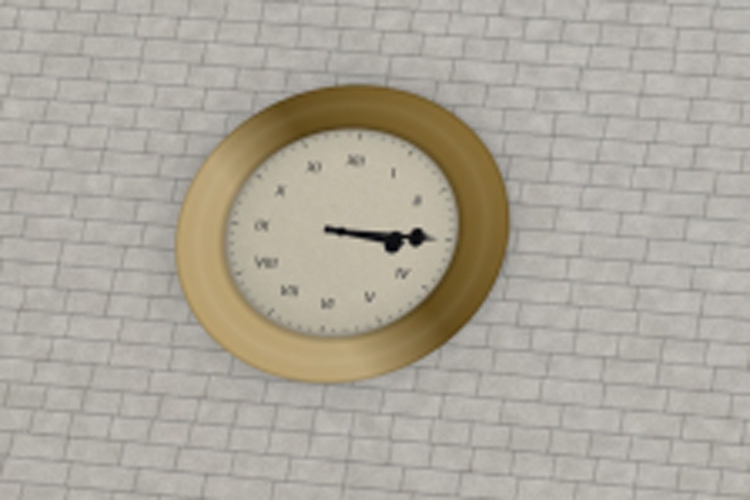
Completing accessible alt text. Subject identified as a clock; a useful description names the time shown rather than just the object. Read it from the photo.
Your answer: 3:15
